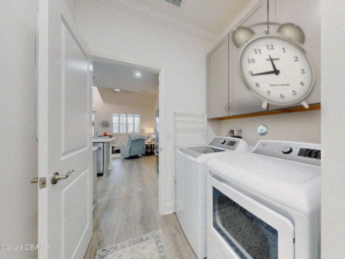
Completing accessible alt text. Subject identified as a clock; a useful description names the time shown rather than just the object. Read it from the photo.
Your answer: 11:44
